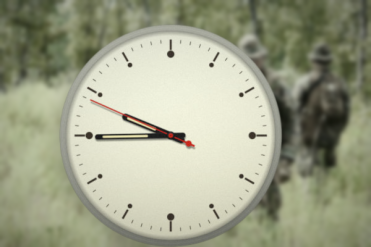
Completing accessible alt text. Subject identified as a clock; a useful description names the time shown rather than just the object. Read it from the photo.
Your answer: 9:44:49
